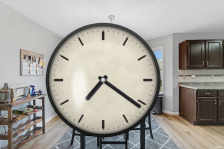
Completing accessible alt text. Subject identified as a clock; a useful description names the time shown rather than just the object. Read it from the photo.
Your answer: 7:21
